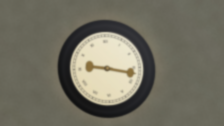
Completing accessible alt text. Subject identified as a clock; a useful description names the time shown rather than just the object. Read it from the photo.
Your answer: 9:17
